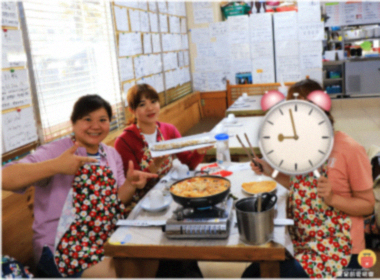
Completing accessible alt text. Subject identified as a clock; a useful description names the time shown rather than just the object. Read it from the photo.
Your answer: 8:58
